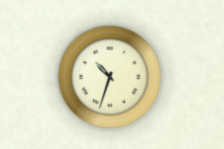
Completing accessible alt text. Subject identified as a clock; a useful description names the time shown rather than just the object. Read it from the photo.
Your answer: 10:33
